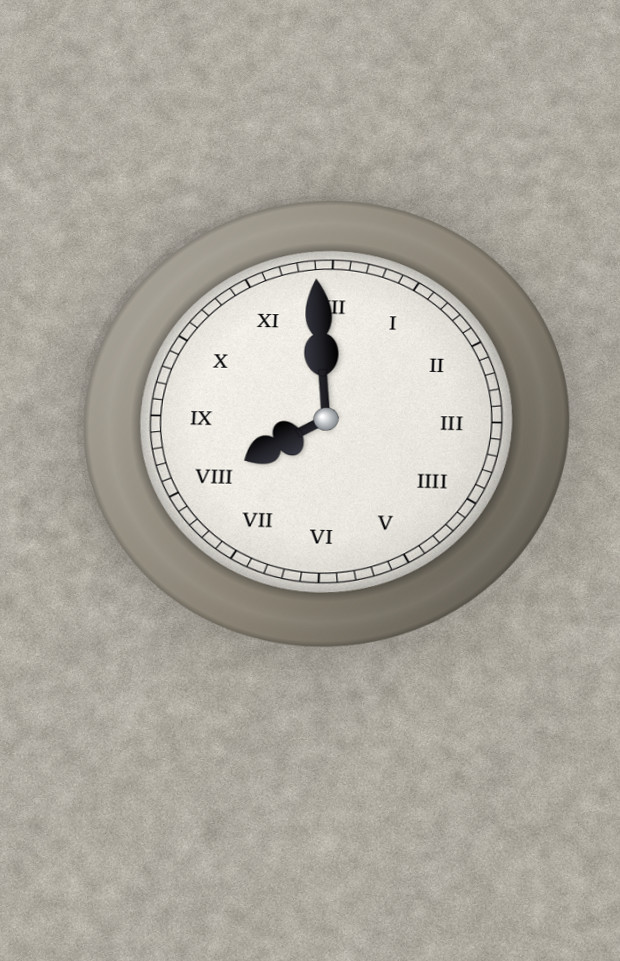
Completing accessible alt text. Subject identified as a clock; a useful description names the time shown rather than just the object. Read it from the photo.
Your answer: 7:59
